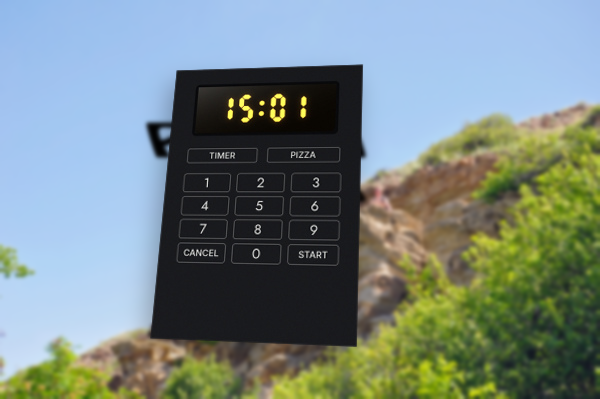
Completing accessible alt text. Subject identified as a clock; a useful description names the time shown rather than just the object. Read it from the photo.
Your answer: 15:01
